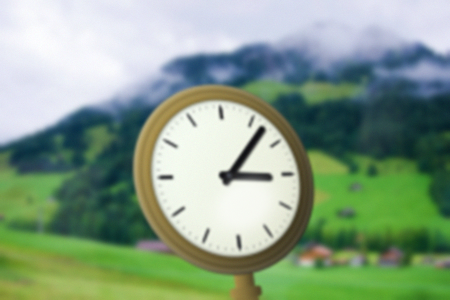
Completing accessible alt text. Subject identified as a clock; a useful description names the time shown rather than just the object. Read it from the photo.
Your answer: 3:07
